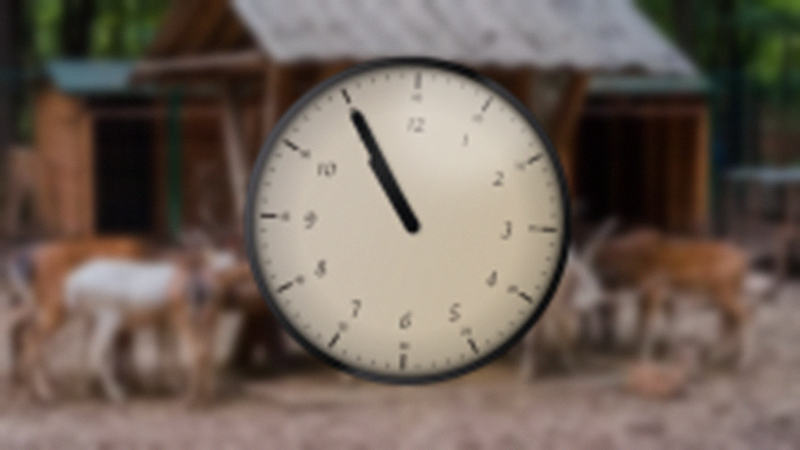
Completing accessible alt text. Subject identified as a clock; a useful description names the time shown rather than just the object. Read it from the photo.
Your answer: 10:55
